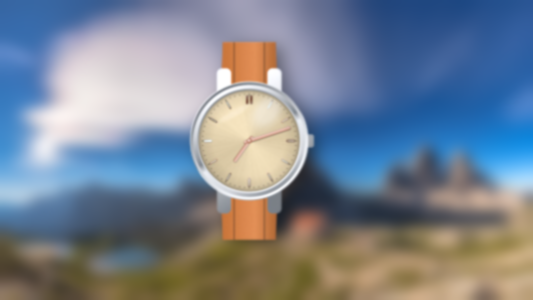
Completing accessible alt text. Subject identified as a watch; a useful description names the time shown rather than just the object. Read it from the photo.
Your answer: 7:12
